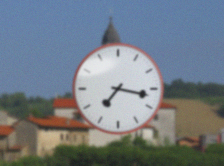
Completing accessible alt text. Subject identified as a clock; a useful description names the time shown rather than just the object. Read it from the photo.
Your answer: 7:17
